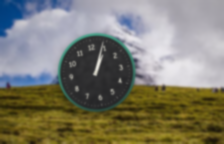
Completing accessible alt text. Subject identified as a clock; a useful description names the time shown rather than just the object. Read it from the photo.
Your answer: 1:04
